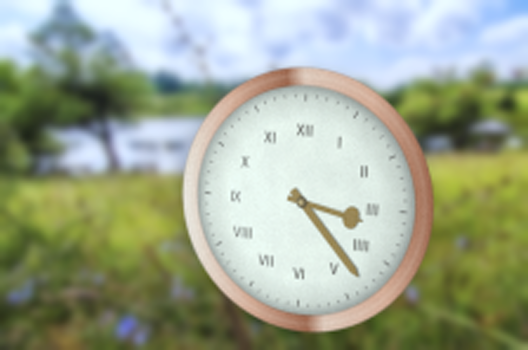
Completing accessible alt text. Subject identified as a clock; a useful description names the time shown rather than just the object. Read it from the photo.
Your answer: 3:23
